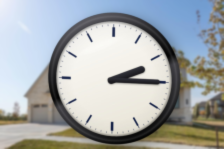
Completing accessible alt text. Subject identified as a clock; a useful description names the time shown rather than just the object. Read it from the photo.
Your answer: 2:15
